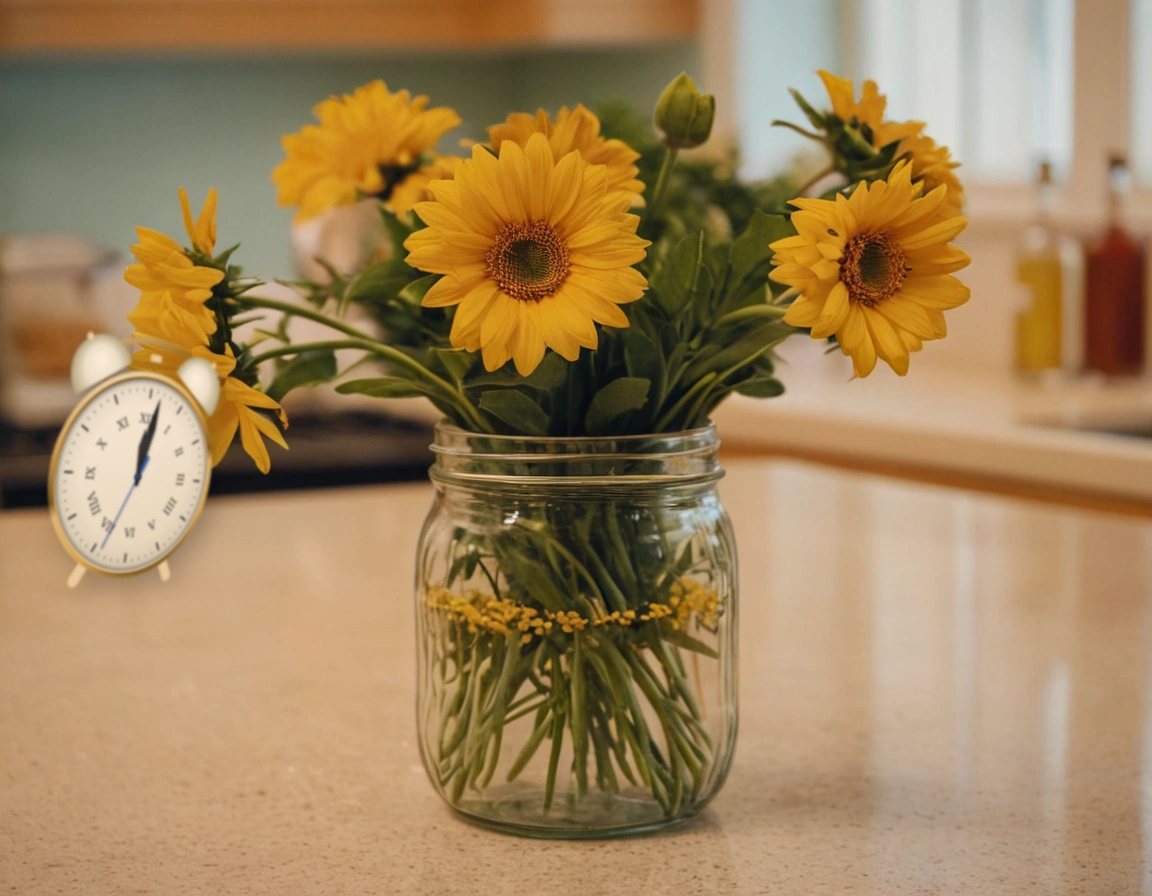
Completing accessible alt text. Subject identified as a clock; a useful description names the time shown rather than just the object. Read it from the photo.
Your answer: 12:01:34
